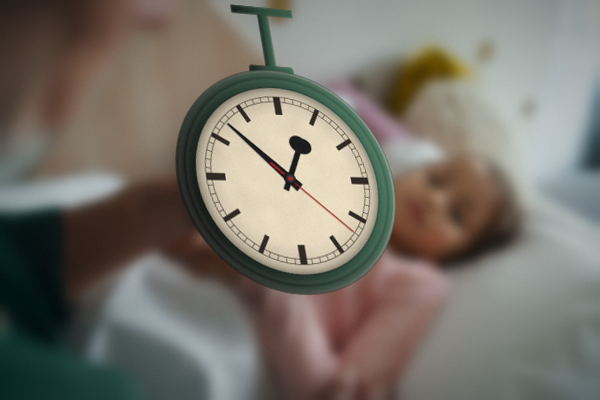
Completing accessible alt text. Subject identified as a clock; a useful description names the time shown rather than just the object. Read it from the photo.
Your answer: 12:52:22
